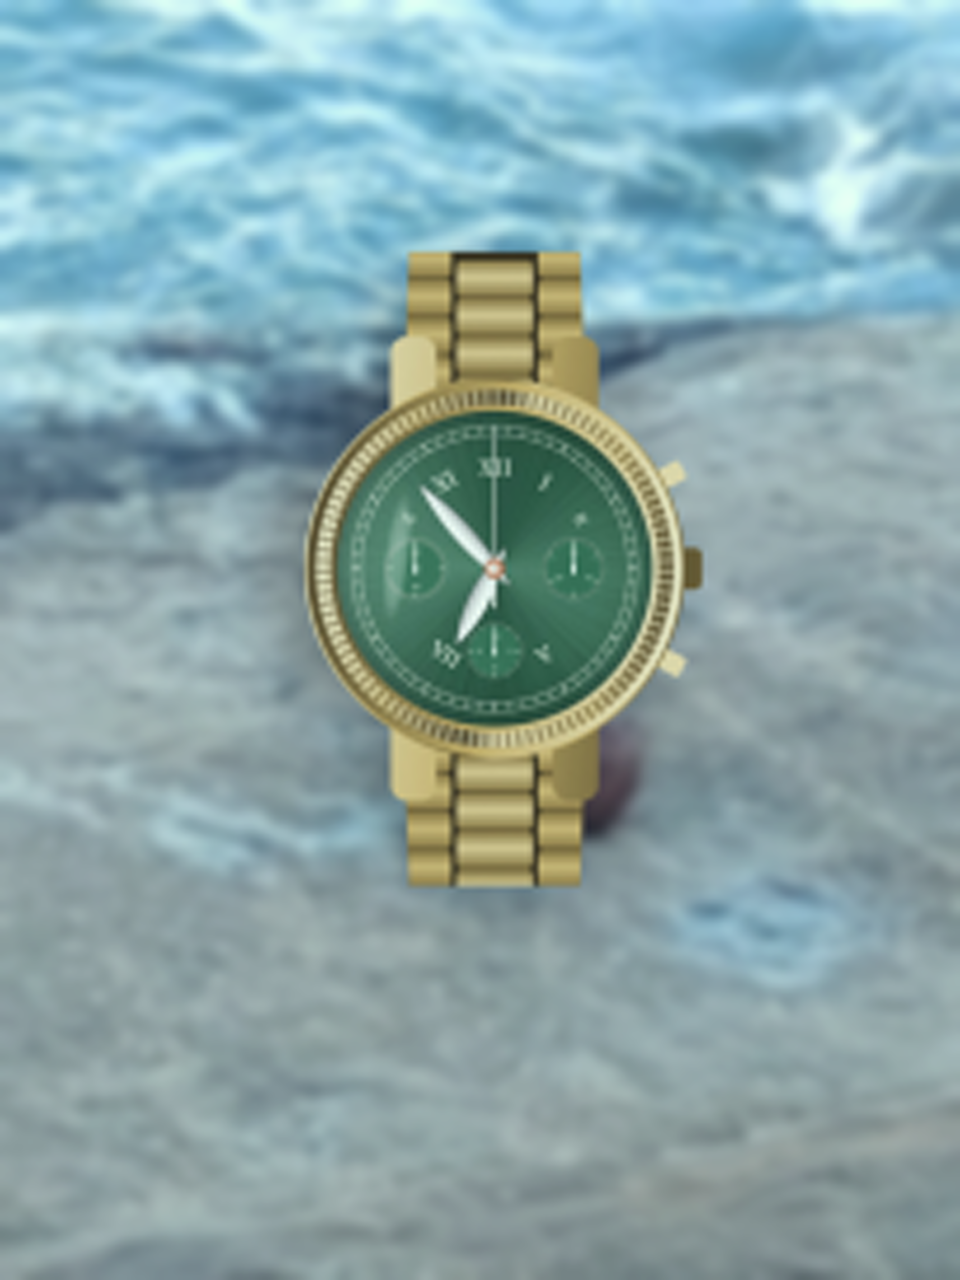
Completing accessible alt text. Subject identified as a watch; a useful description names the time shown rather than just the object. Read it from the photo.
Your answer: 6:53
